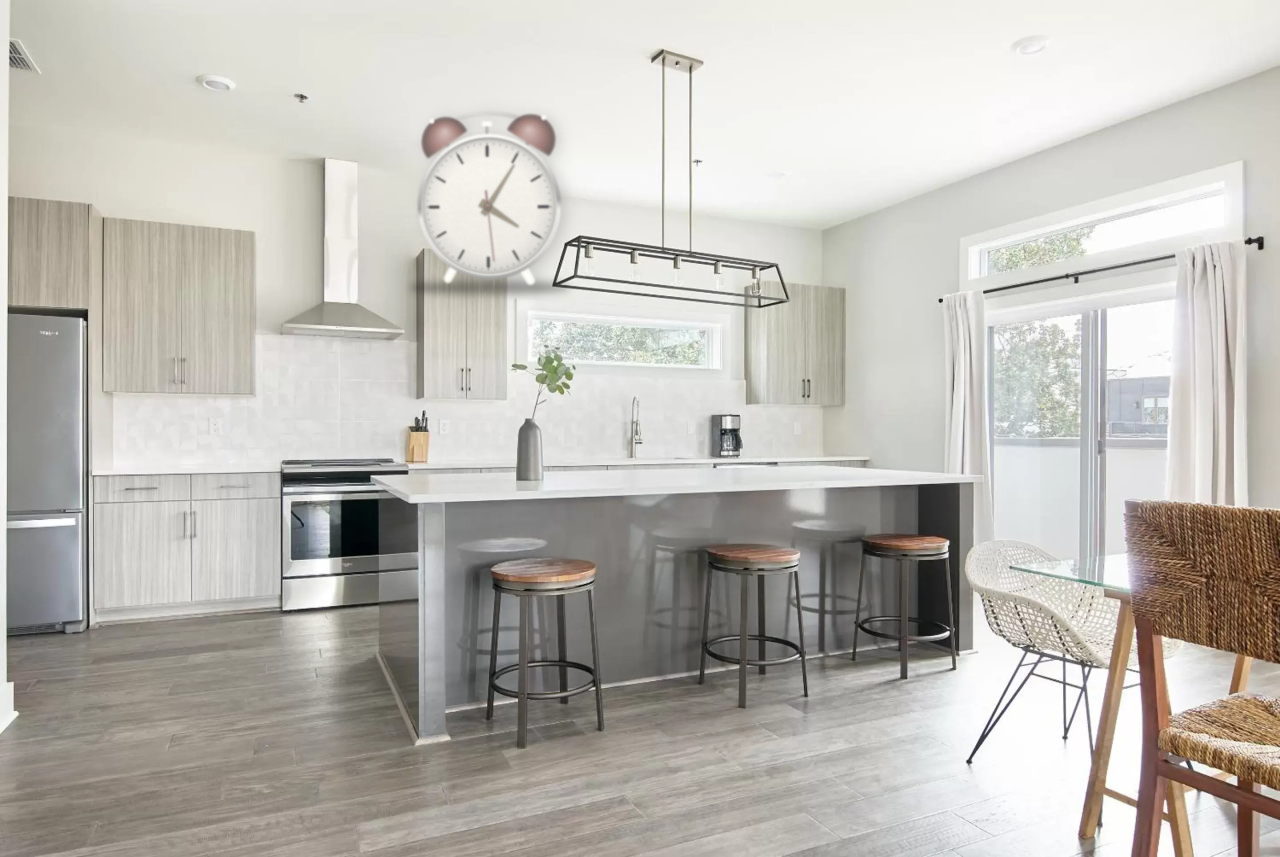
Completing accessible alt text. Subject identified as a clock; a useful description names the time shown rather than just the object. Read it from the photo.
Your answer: 4:05:29
